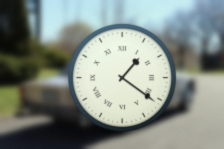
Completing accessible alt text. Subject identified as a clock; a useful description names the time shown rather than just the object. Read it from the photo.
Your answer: 1:21
